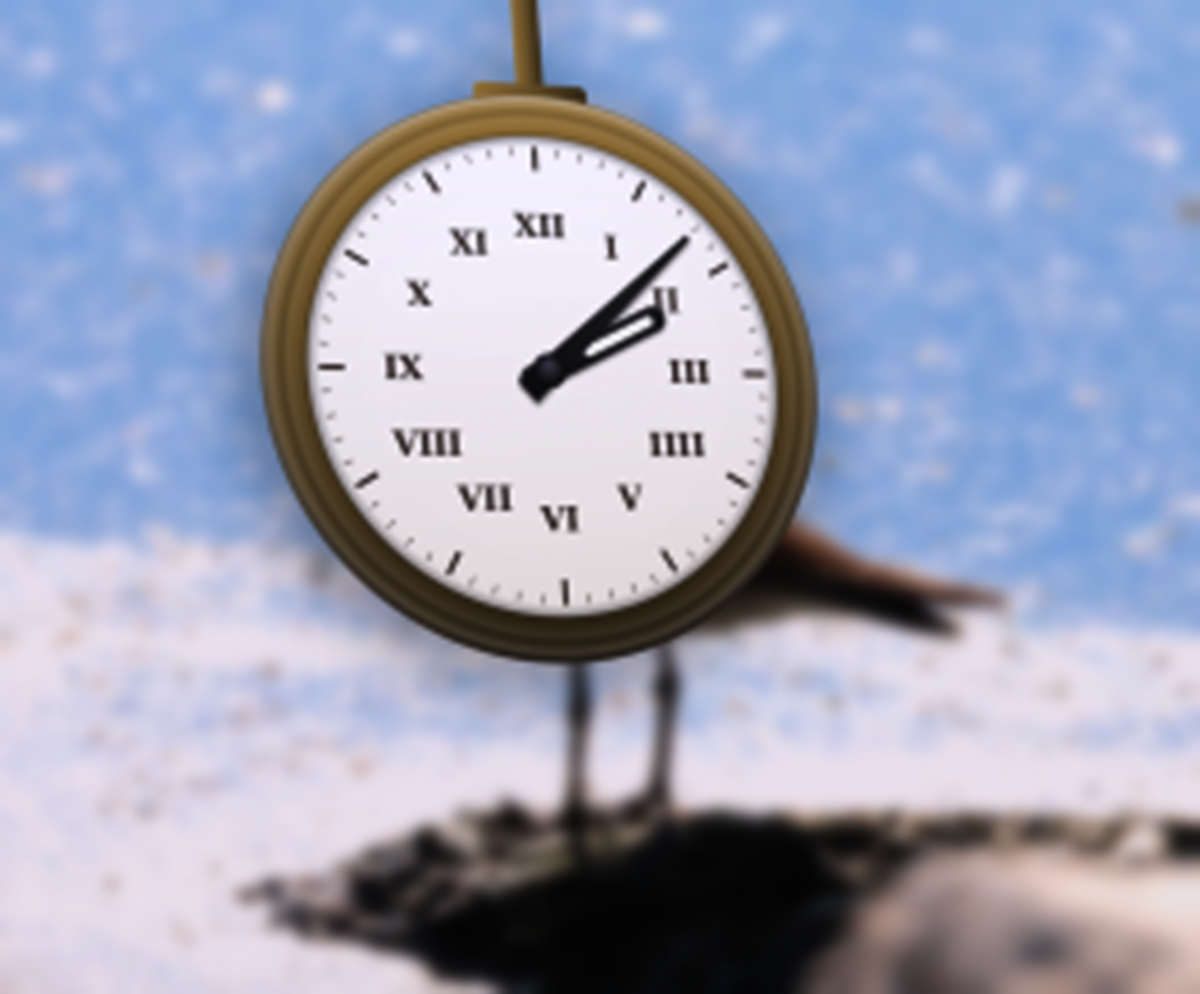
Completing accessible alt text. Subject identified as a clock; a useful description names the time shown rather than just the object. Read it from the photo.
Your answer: 2:08
